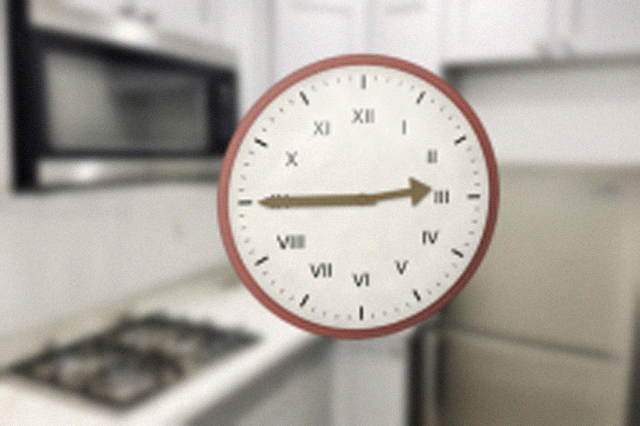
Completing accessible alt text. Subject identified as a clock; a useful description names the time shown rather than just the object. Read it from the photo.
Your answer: 2:45
